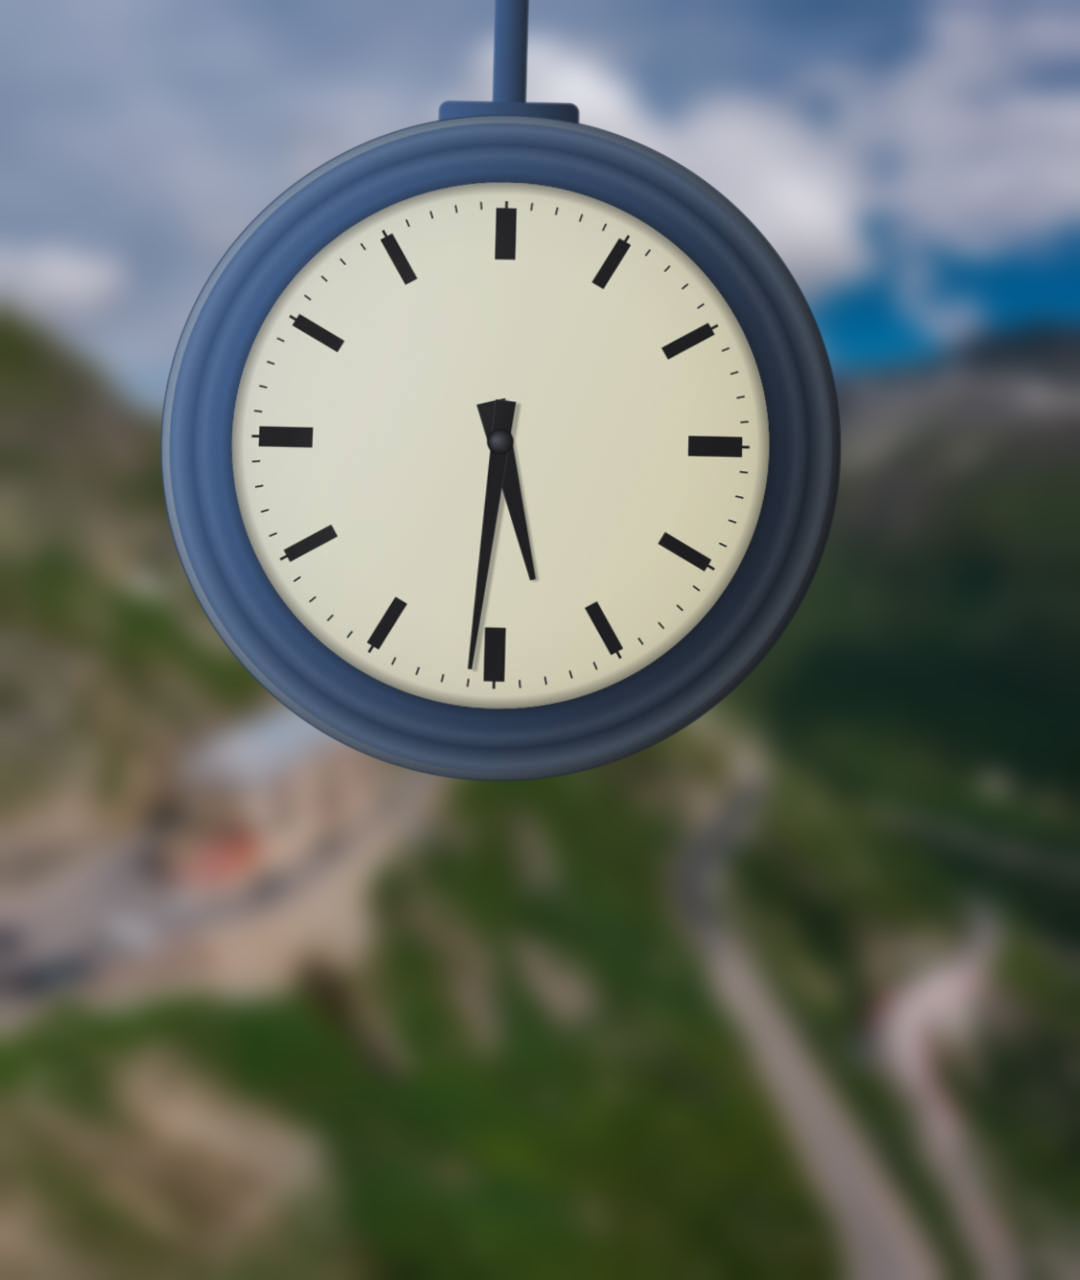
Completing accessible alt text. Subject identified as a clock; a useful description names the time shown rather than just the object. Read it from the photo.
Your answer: 5:31
